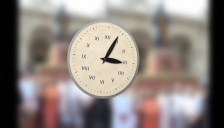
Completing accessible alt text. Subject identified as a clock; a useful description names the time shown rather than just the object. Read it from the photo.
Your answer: 3:04
